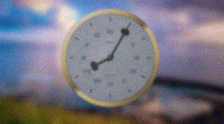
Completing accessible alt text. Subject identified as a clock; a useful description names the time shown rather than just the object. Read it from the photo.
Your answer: 8:05
